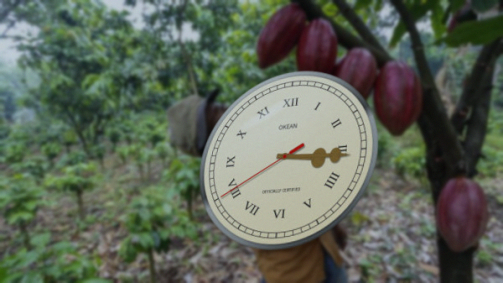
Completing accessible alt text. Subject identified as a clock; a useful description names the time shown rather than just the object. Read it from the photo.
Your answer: 3:15:40
